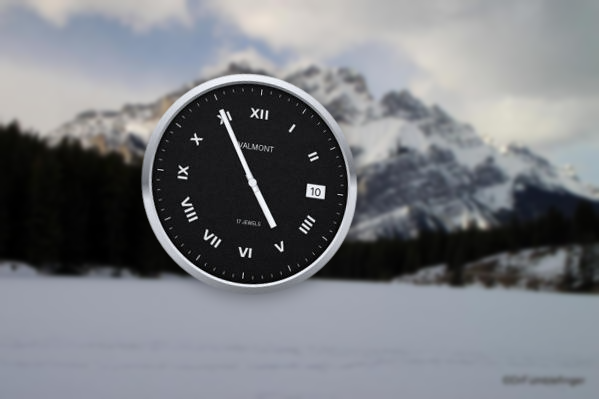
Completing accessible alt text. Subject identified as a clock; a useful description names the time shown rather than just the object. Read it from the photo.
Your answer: 4:55
